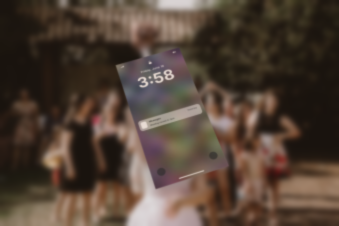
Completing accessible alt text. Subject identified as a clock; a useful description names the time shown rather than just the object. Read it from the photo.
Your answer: 3:58
